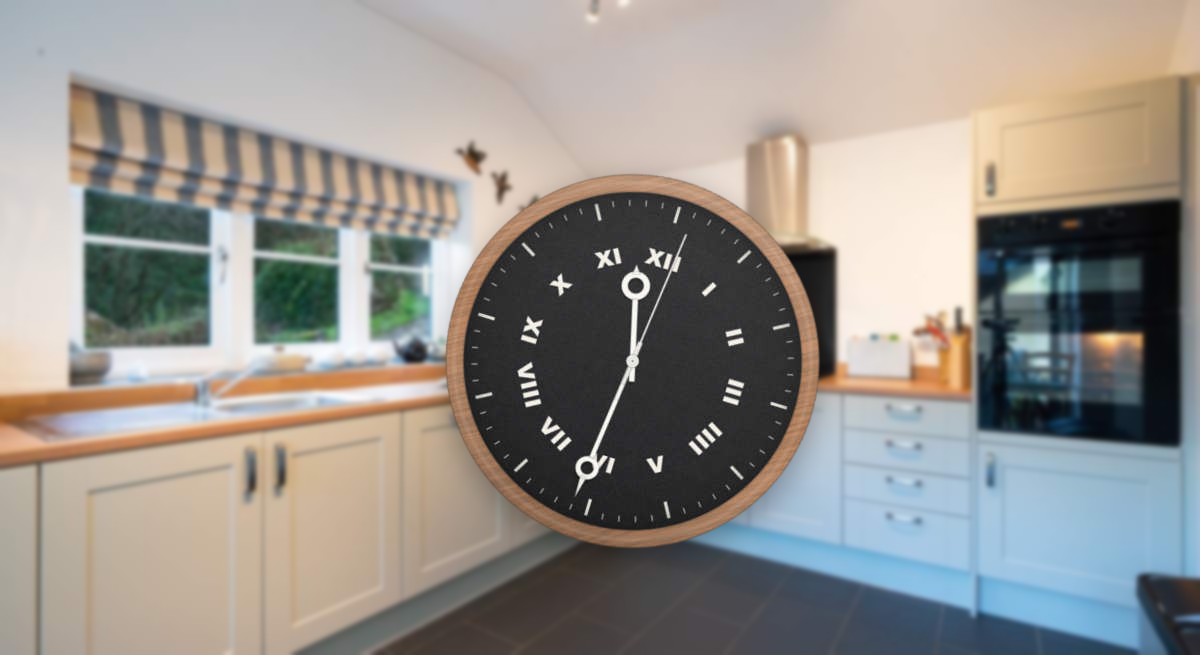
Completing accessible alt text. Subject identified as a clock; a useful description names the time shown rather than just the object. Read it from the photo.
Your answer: 11:31:01
